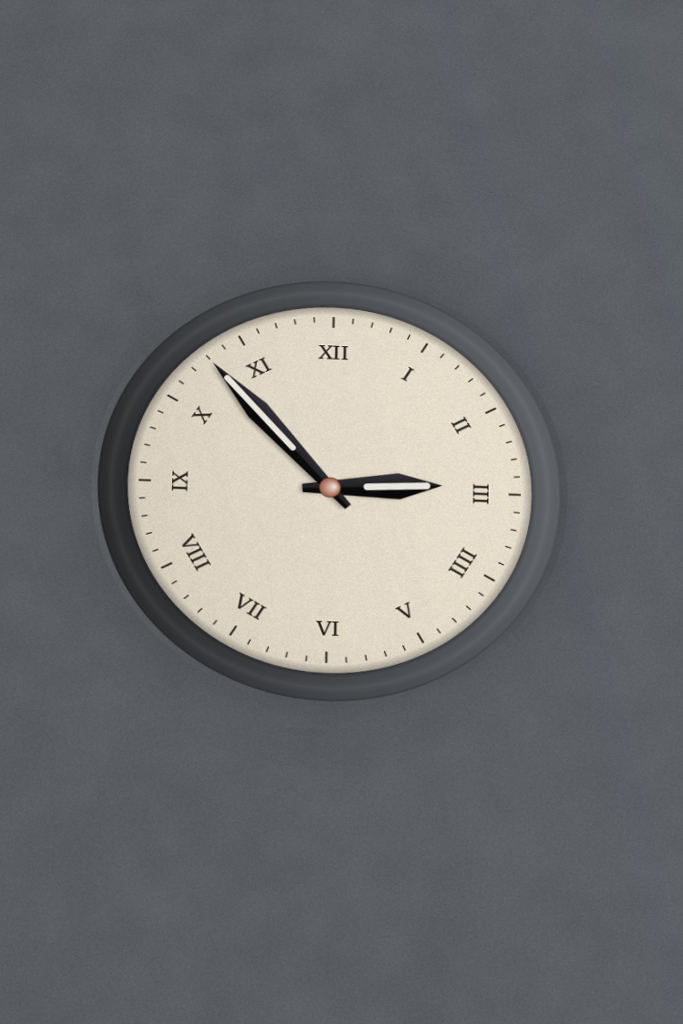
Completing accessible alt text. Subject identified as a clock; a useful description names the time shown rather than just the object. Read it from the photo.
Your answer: 2:53
